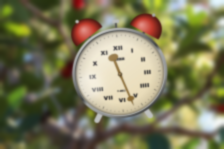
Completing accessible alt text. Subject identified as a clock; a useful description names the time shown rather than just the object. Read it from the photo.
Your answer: 11:27
